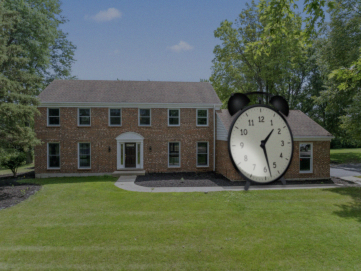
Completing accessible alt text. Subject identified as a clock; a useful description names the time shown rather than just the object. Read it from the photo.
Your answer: 1:28
